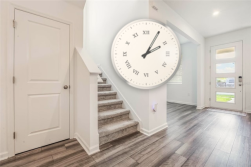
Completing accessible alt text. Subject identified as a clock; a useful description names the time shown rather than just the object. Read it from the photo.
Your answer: 2:05
